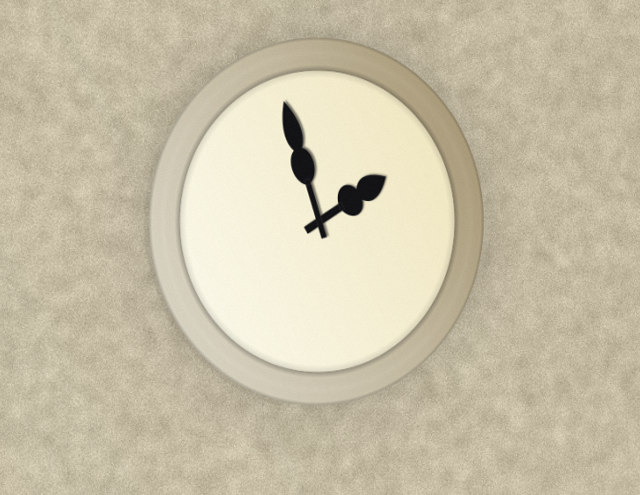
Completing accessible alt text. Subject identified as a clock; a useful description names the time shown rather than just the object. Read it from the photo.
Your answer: 1:57
